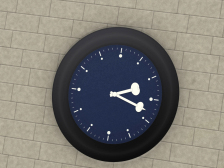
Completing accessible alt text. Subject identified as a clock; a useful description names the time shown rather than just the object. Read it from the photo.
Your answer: 2:18
